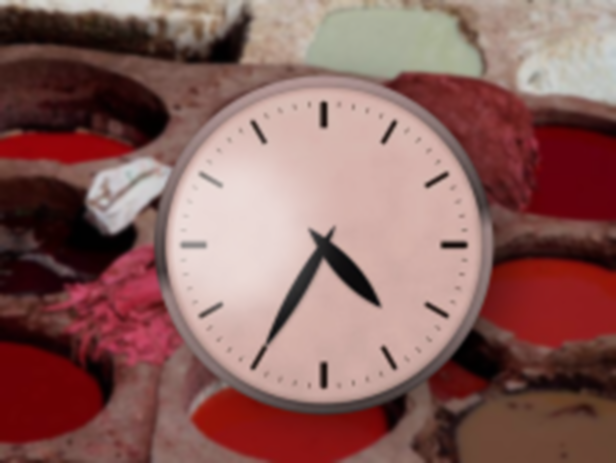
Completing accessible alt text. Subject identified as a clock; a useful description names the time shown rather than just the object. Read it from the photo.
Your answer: 4:35
